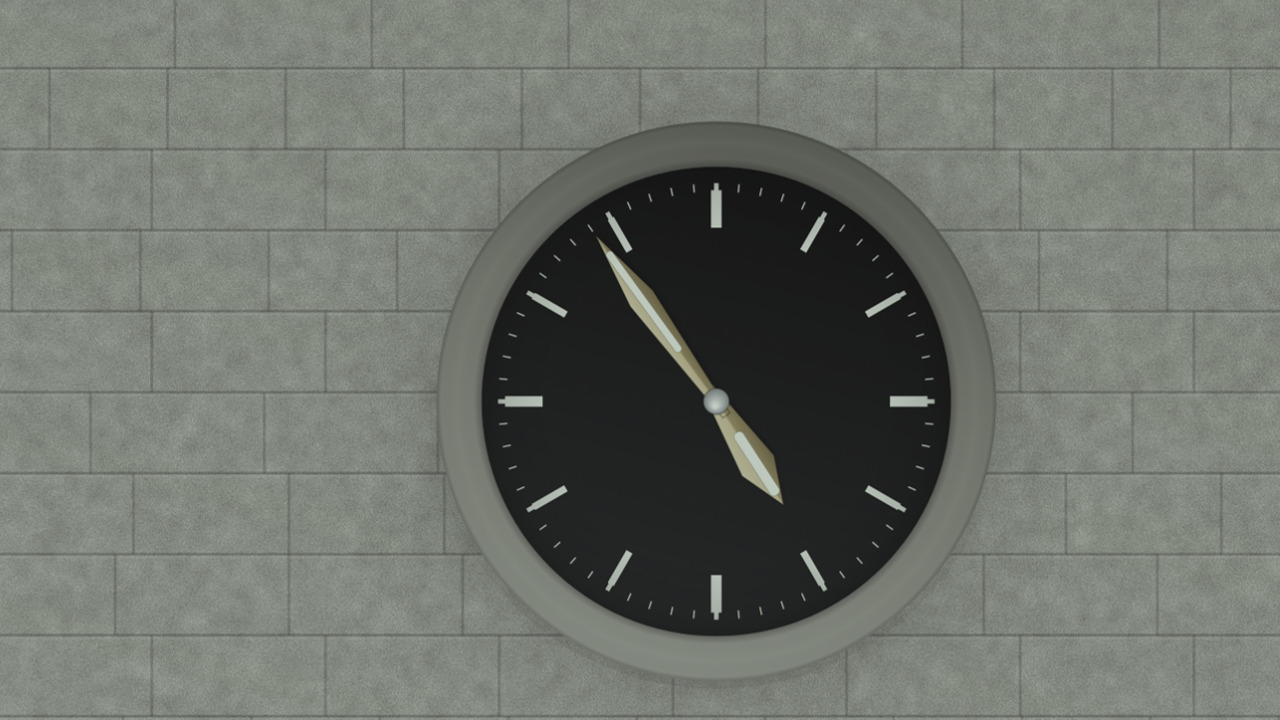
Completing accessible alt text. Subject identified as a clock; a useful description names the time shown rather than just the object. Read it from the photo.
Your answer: 4:54
